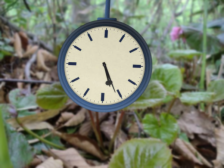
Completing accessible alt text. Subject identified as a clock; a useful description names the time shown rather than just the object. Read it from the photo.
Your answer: 5:26
